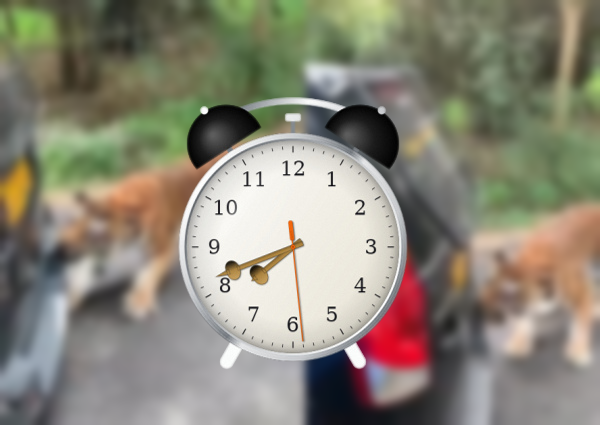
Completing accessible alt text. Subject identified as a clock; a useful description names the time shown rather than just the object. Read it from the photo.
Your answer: 7:41:29
